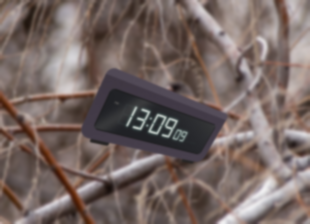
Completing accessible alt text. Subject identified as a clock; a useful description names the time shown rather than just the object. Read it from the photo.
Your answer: 13:09
